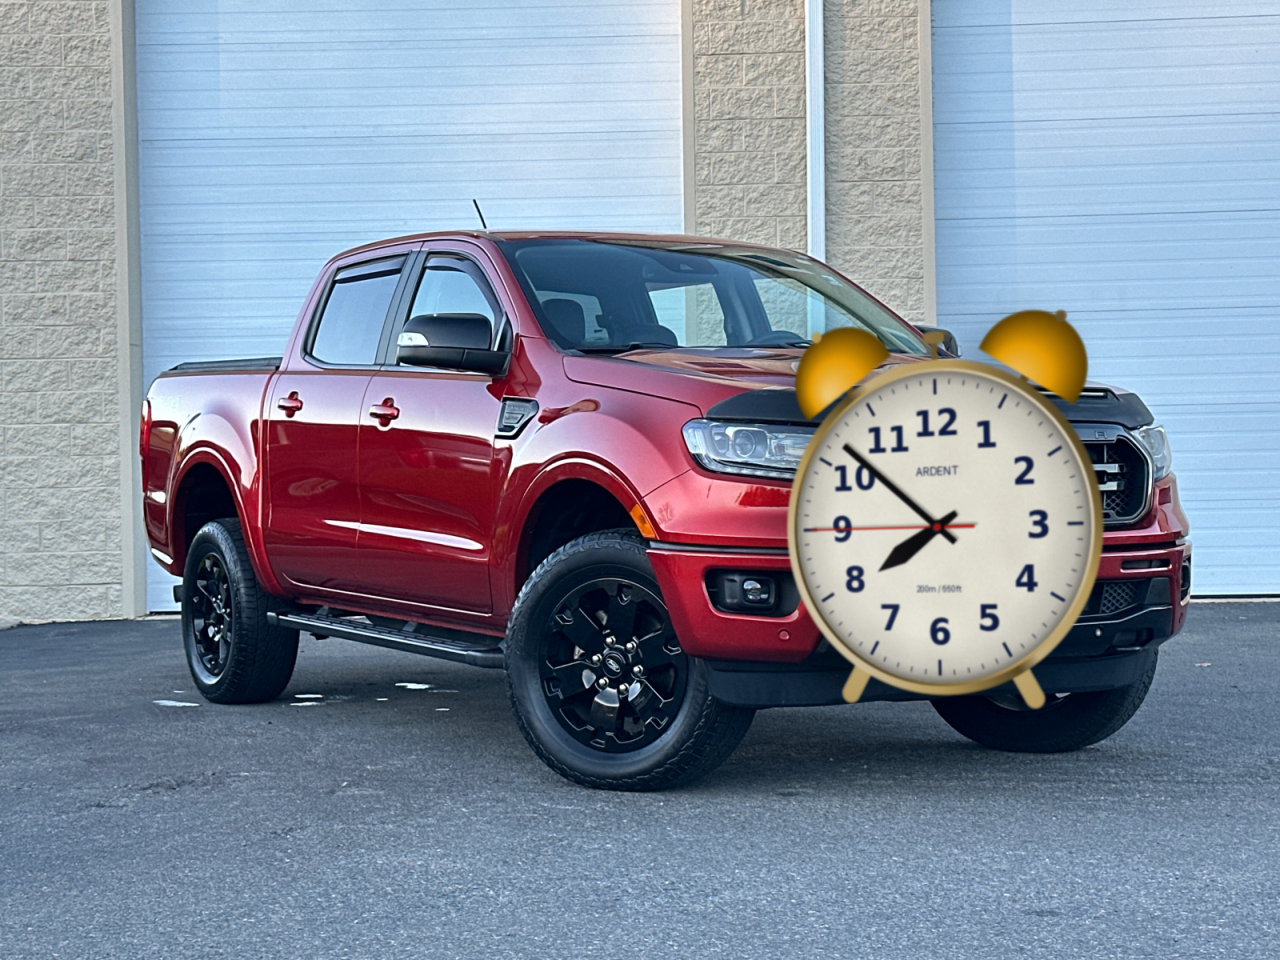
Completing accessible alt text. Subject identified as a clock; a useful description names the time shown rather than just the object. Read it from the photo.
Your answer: 7:51:45
